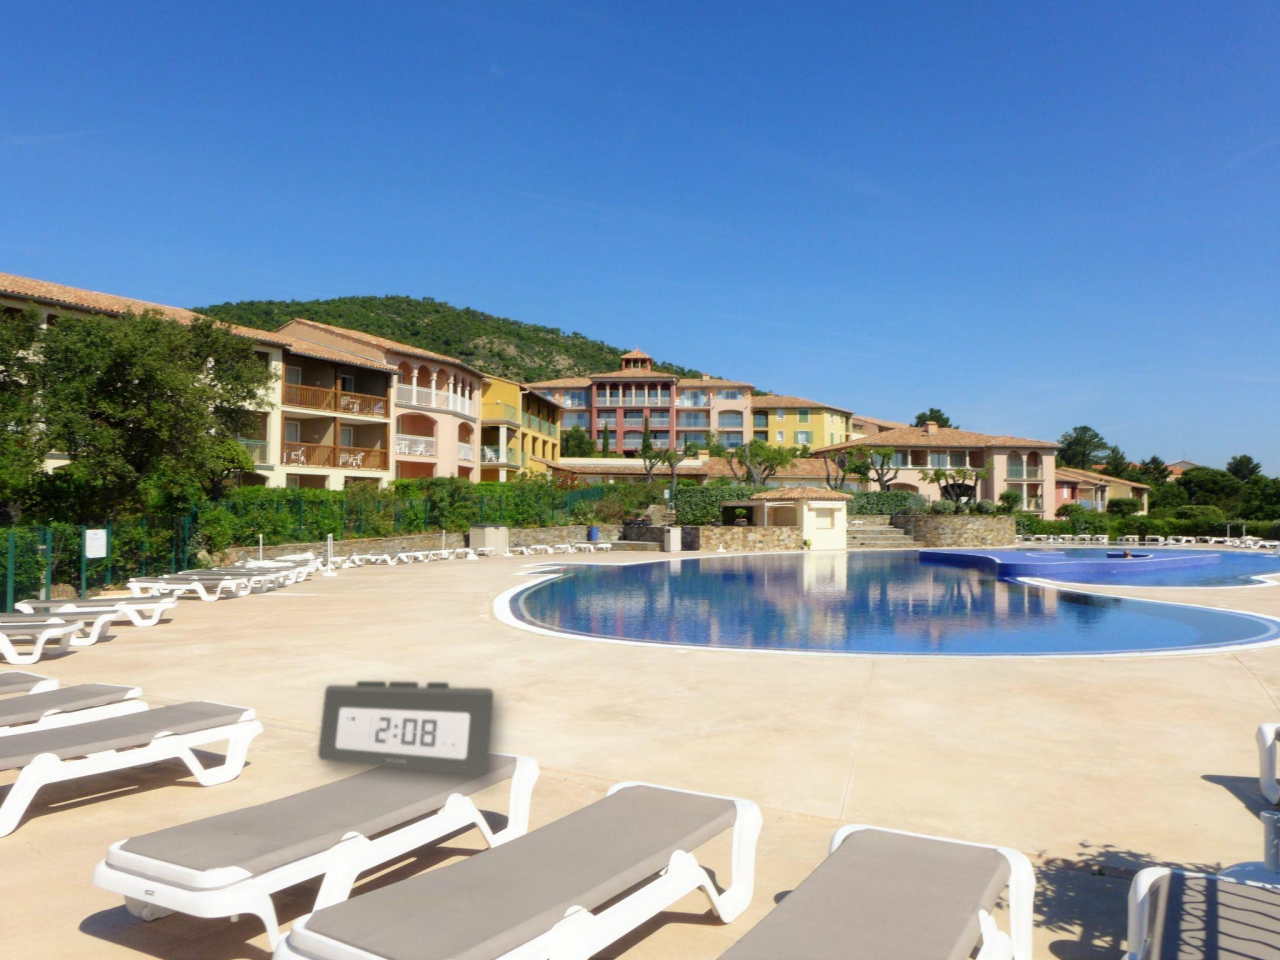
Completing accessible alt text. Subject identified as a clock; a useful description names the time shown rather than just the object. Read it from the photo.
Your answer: 2:08
